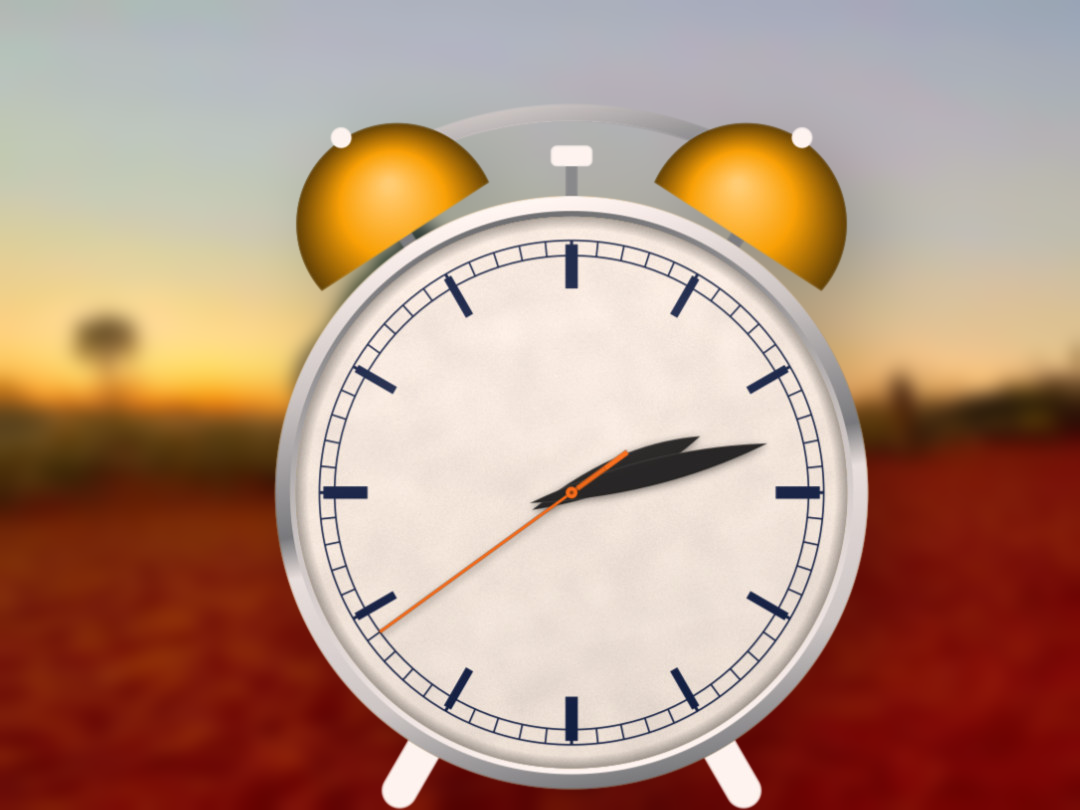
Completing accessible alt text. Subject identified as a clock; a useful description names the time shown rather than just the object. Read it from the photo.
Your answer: 2:12:39
